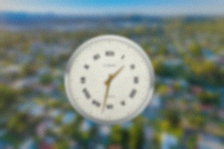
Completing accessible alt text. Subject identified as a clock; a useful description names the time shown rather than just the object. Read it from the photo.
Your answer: 1:32
